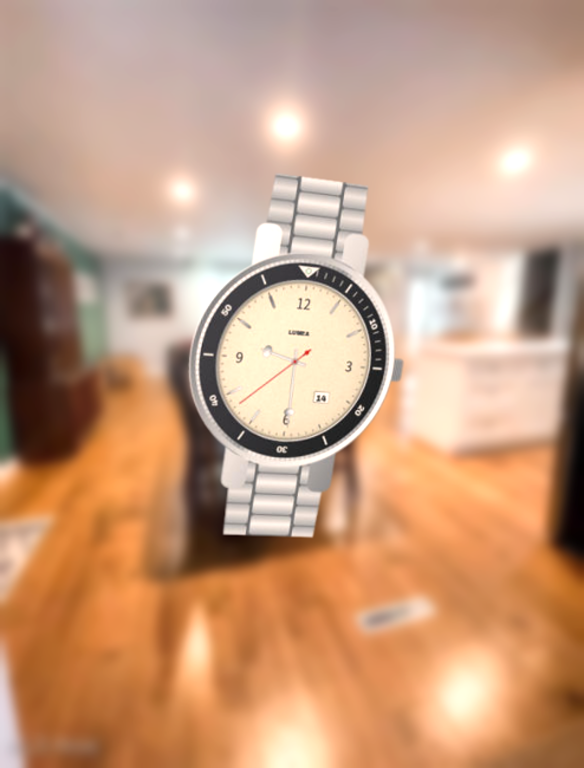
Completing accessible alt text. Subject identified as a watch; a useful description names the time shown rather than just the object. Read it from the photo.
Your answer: 9:29:38
